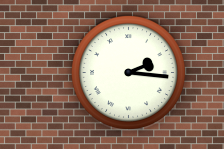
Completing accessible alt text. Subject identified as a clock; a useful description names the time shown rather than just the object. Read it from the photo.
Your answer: 2:16
